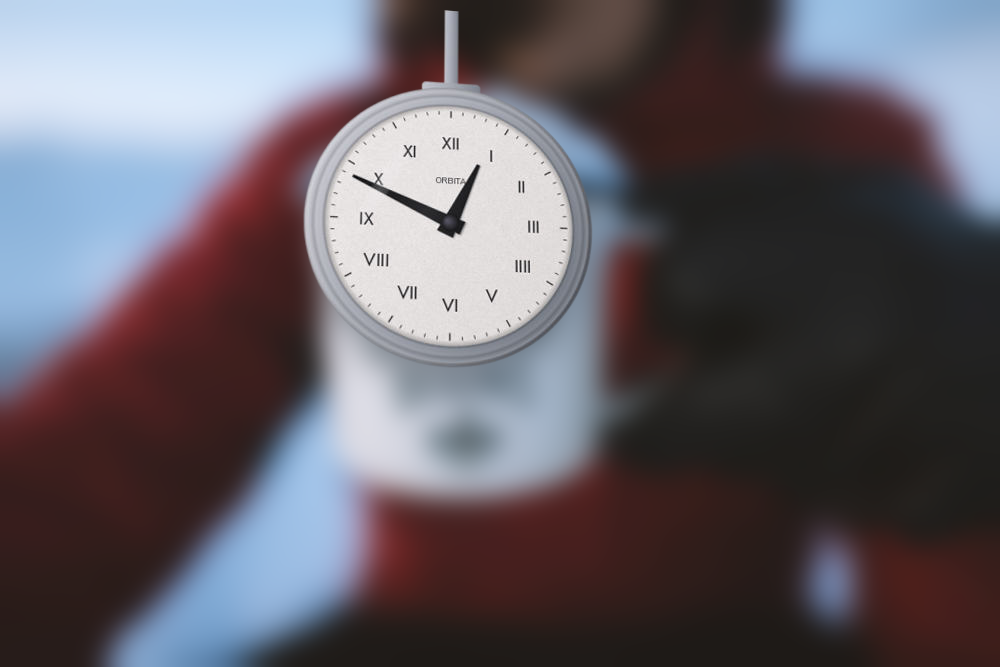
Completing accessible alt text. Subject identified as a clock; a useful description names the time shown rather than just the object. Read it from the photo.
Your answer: 12:49
